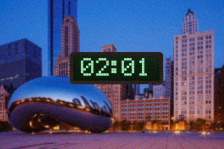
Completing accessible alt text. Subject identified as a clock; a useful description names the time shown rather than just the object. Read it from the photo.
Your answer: 2:01
